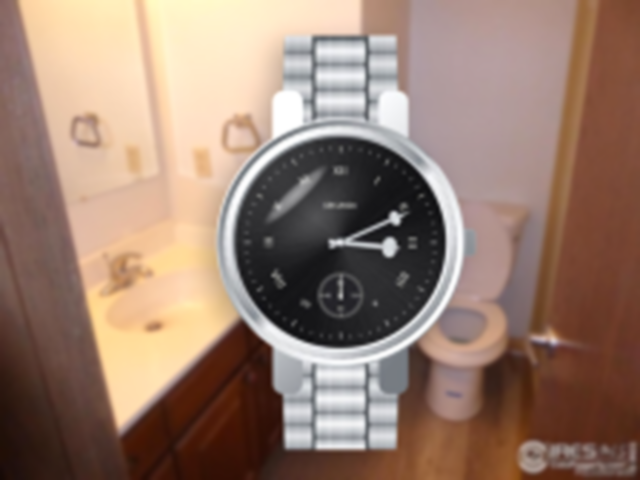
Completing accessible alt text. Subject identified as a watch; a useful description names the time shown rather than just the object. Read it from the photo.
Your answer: 3:11
